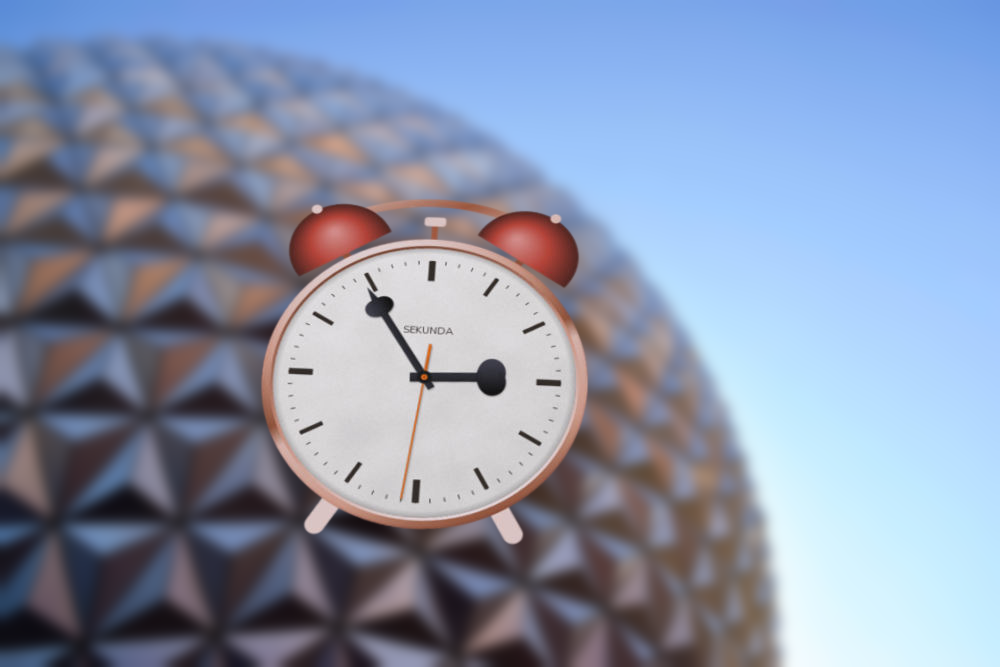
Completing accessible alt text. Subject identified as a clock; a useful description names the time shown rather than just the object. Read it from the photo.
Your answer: 2:54:31
